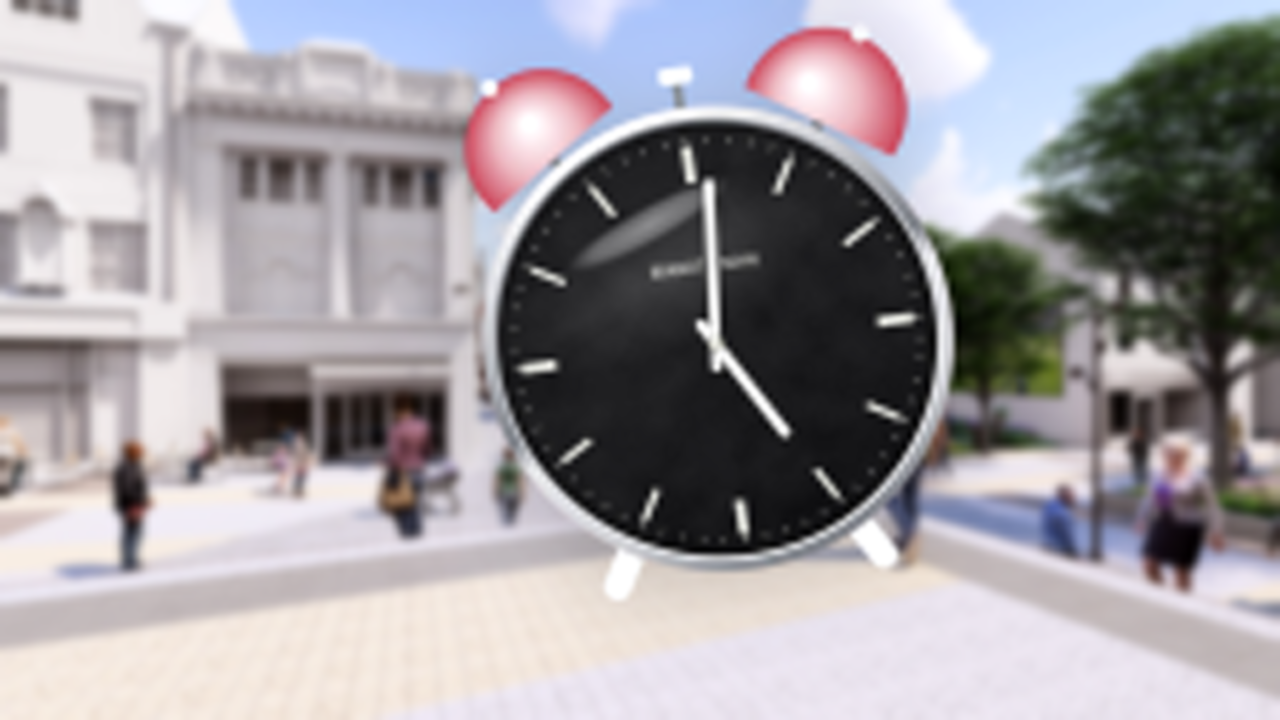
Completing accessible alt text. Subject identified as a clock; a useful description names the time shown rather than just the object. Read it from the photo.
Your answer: 5:01
